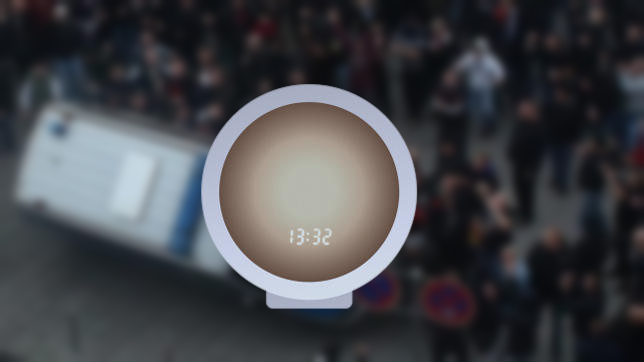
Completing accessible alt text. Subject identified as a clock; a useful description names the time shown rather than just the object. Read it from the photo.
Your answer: 13:32
